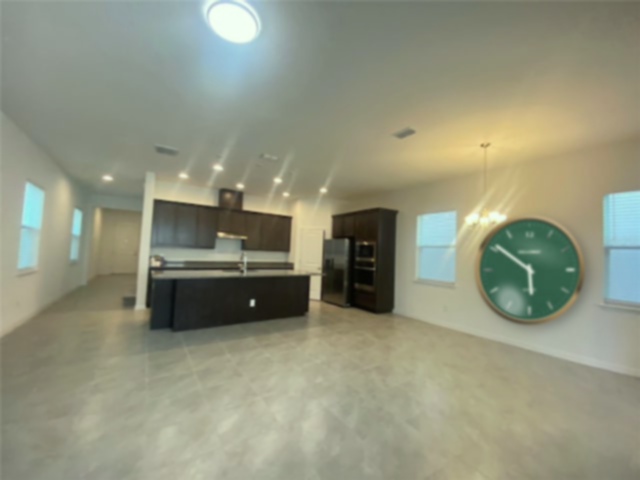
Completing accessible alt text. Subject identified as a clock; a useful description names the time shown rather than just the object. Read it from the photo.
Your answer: 5:51
